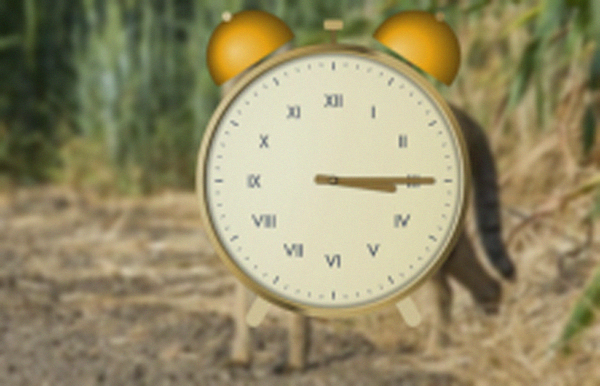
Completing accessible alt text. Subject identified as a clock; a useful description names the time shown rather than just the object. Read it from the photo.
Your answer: 3:15
